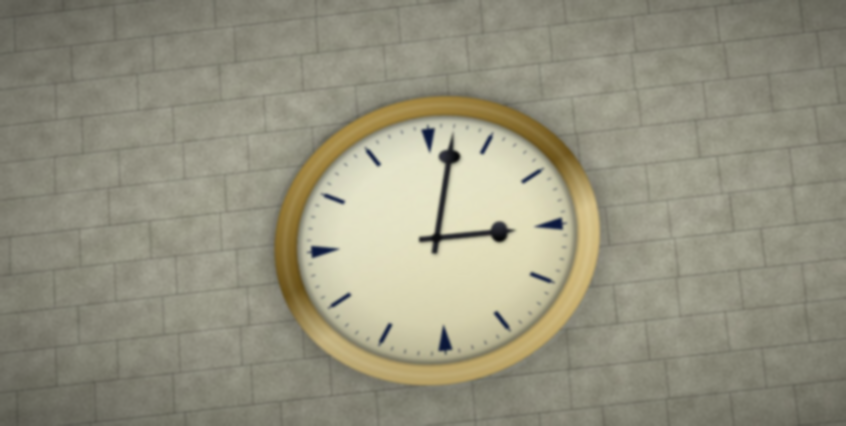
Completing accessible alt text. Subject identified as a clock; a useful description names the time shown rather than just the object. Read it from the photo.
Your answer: 3:02
